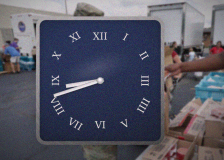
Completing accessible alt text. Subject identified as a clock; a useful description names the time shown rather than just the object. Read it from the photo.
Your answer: 8:42
